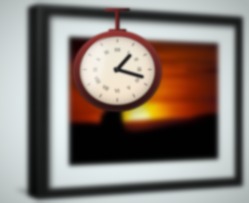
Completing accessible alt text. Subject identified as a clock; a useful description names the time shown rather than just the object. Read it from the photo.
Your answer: 1:18
